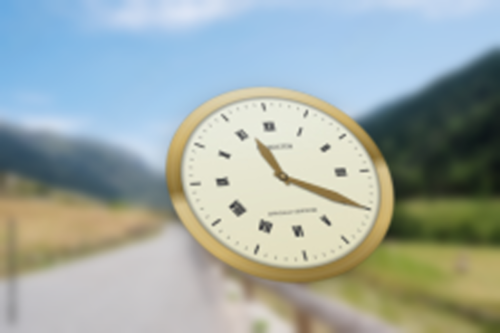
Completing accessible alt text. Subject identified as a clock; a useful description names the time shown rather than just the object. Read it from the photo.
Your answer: 11:20
